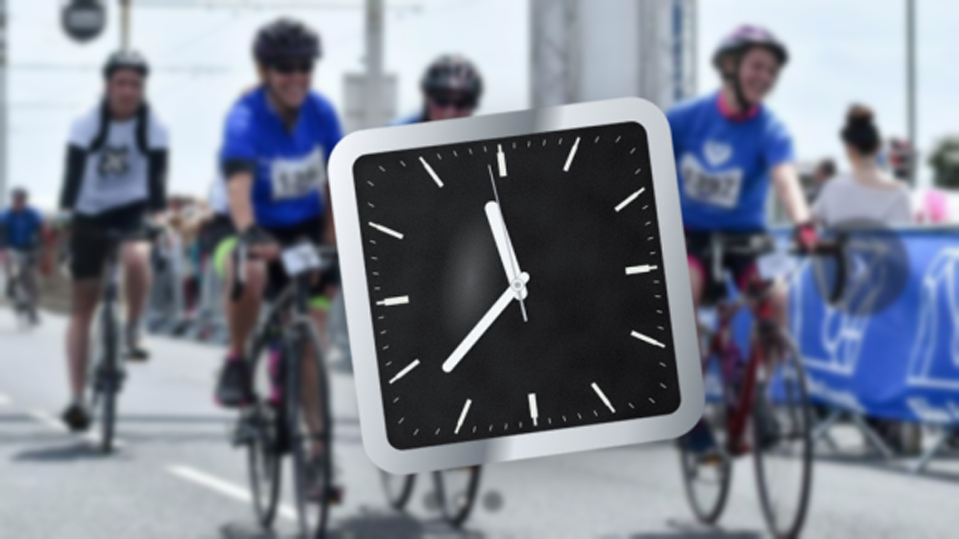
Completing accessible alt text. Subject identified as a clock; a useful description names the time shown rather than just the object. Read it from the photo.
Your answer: 11:37:59
